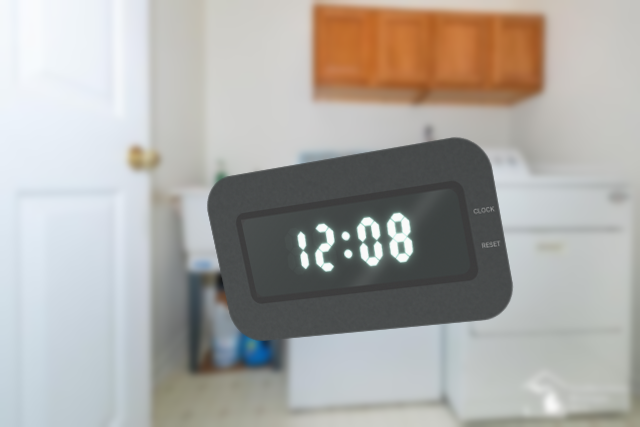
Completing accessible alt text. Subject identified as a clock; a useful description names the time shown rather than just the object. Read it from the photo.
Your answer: 12:08
